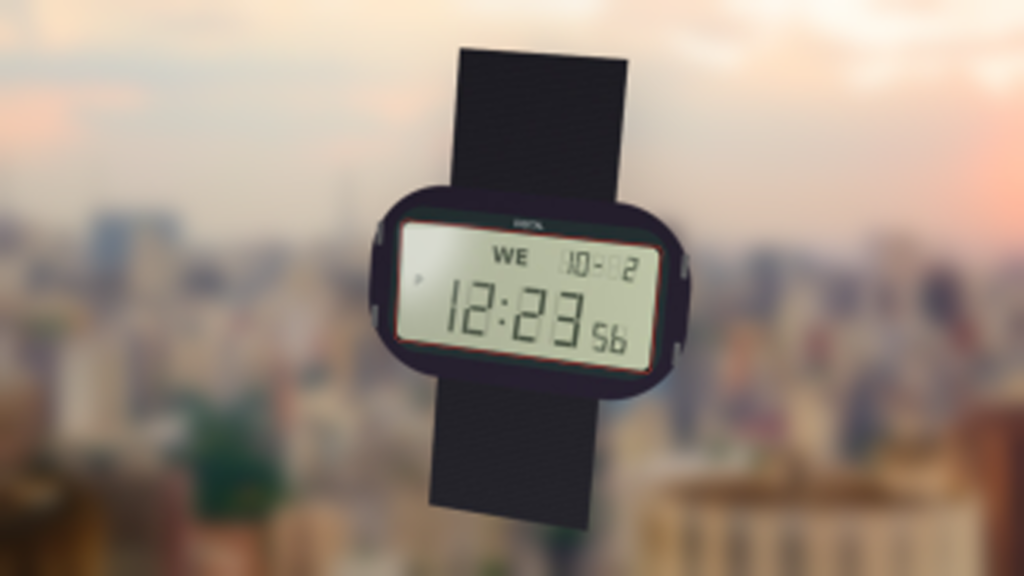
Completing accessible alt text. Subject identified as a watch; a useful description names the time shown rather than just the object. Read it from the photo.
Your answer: 12:23:56
